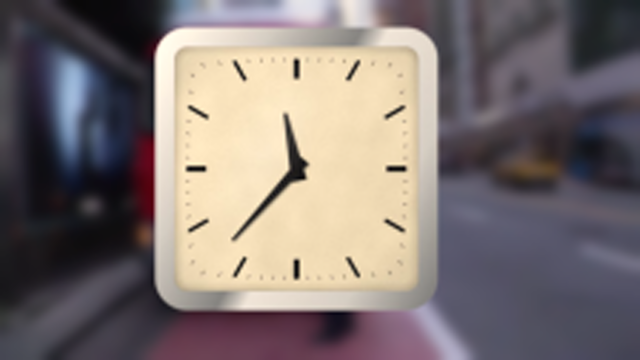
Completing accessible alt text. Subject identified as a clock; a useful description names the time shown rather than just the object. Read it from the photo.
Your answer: 11:37
